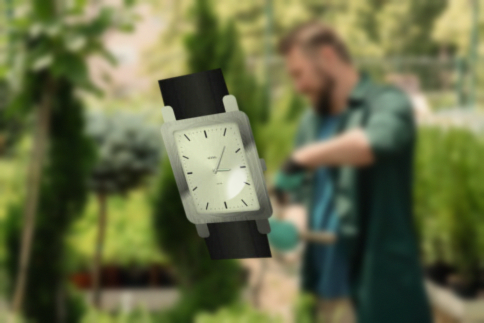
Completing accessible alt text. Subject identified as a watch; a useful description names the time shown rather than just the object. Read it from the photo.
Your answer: 3:06
